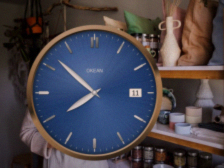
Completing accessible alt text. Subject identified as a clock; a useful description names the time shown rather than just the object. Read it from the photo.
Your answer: 7:52
